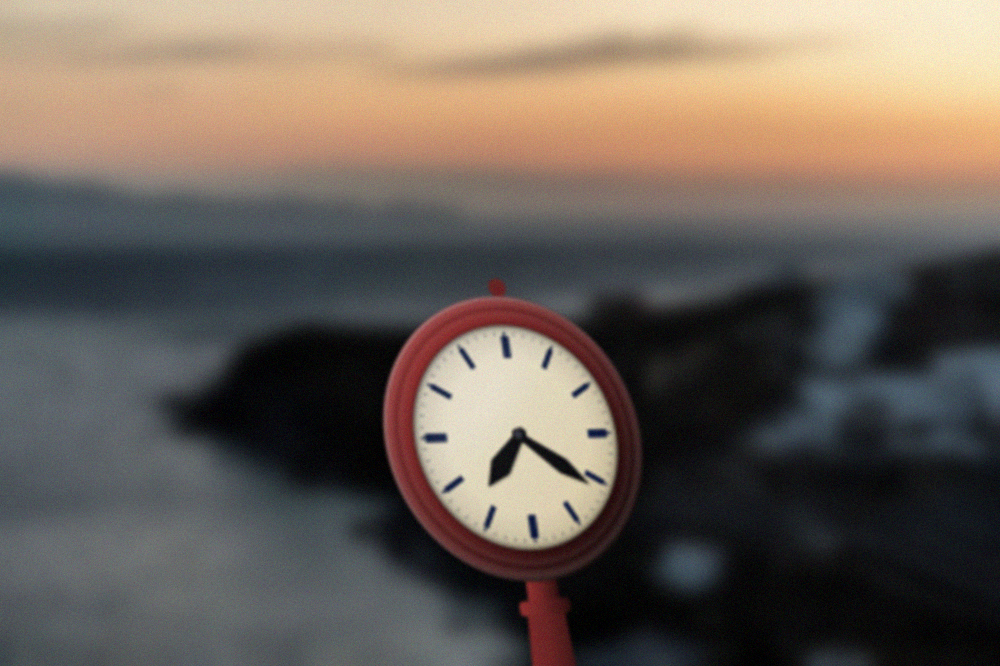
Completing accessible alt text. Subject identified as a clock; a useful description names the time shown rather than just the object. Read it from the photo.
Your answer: 7:21
